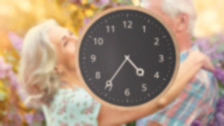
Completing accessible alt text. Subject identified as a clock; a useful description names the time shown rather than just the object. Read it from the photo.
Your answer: 4:36
